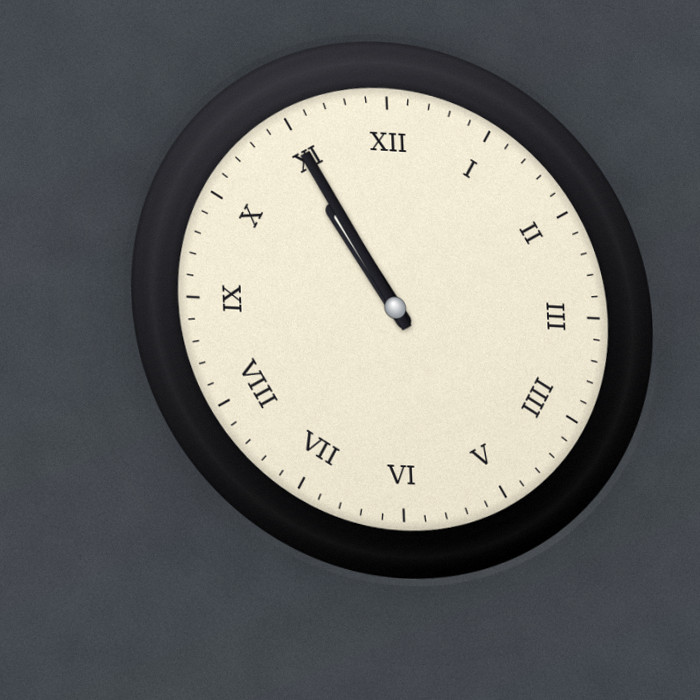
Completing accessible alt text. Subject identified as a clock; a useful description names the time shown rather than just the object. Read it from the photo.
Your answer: 10:55
